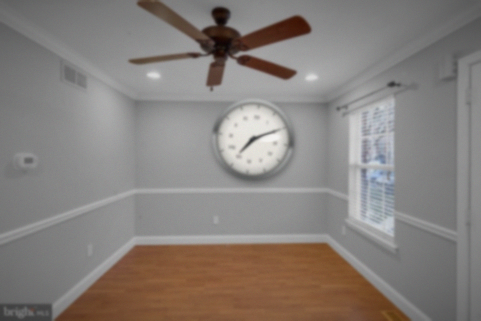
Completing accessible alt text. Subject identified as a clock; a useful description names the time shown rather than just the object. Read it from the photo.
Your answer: 7:10
